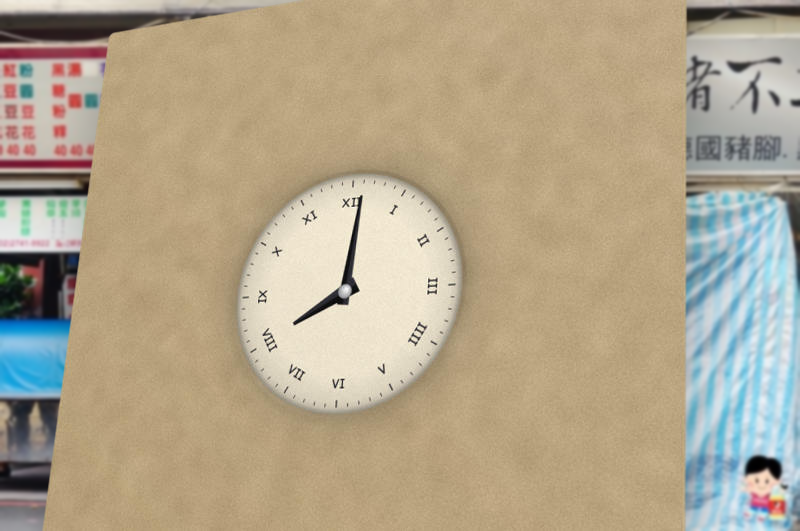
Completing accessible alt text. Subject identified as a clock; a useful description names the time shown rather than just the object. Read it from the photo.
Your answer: 8:01
